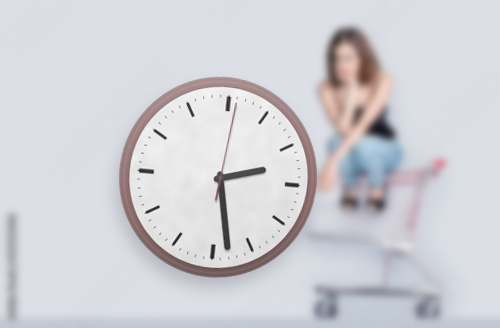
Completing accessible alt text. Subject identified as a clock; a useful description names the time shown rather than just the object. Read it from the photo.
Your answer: 2:28:01
